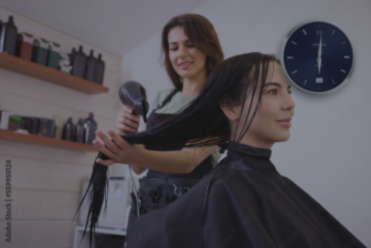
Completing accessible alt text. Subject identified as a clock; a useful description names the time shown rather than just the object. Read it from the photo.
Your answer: 6:01
